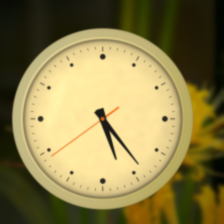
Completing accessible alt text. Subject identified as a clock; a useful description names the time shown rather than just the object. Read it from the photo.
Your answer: 5:23:39
